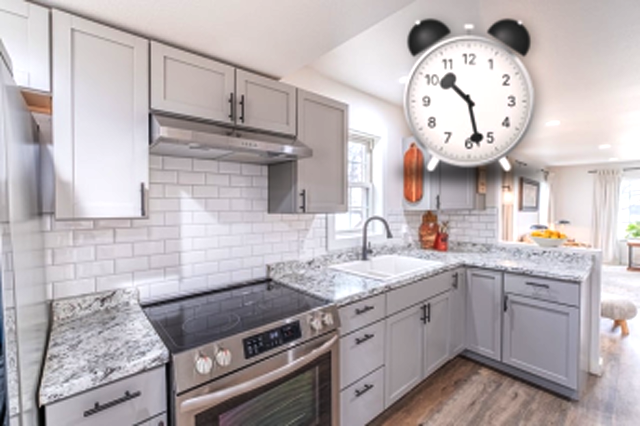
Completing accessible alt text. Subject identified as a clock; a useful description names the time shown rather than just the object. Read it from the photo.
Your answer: 10:28
